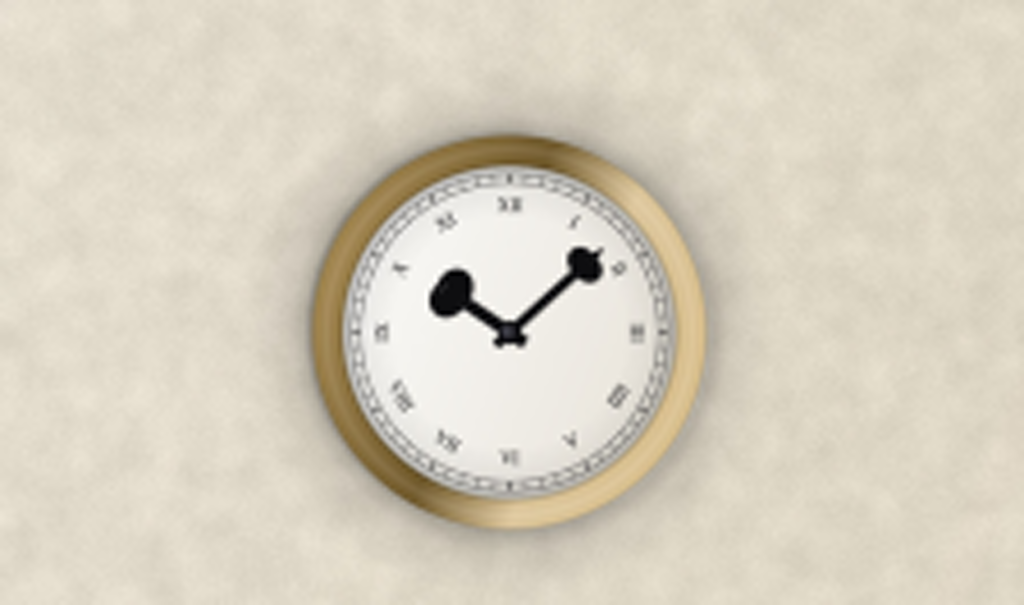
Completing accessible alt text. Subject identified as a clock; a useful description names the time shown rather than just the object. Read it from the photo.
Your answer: 10:08
